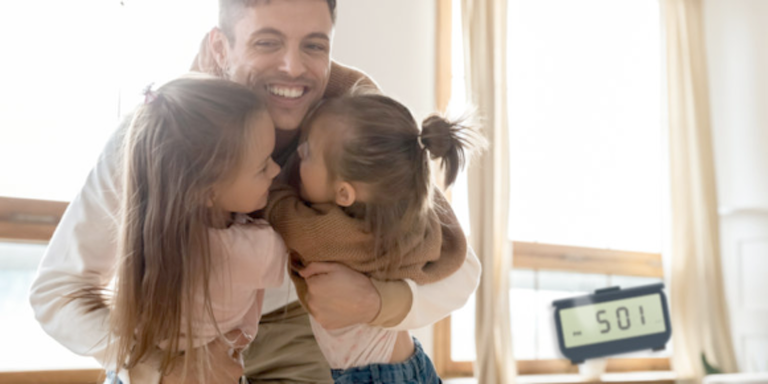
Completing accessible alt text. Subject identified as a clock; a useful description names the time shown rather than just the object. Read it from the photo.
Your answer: 5:01
